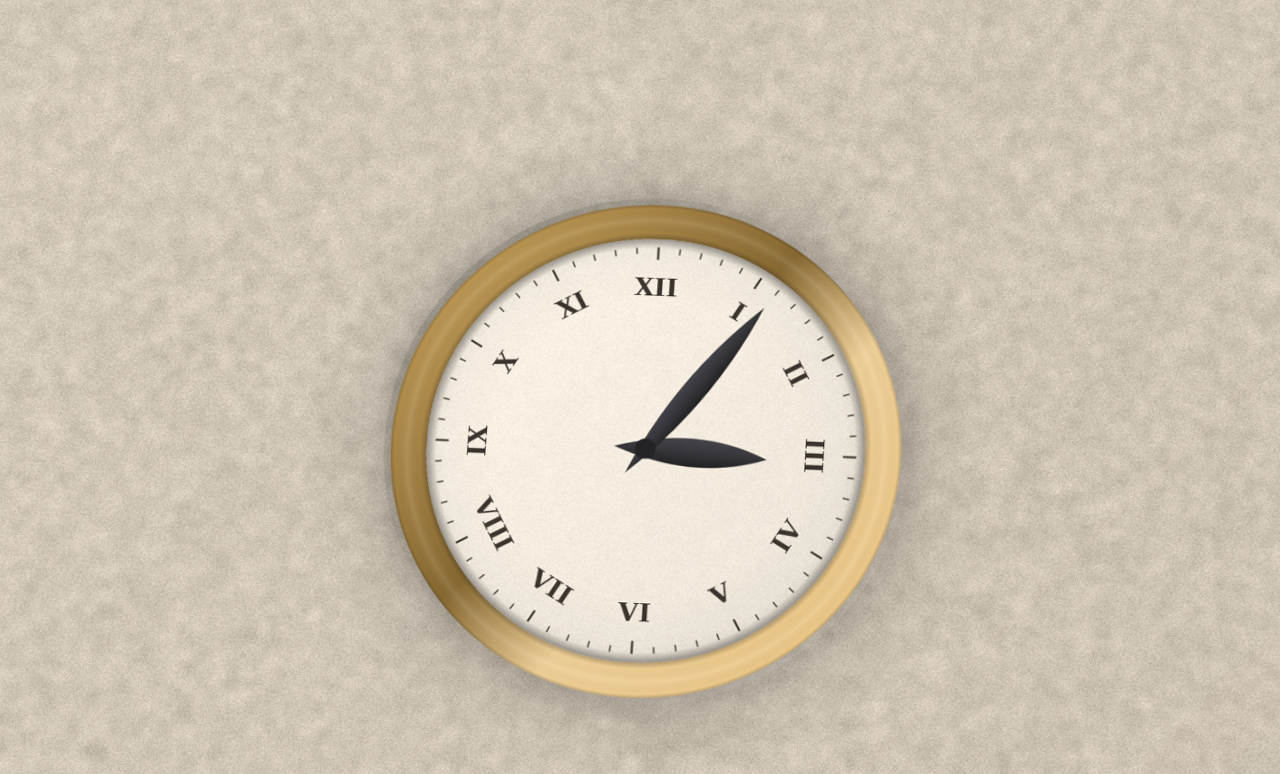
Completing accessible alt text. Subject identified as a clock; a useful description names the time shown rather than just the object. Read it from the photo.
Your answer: 3:06
